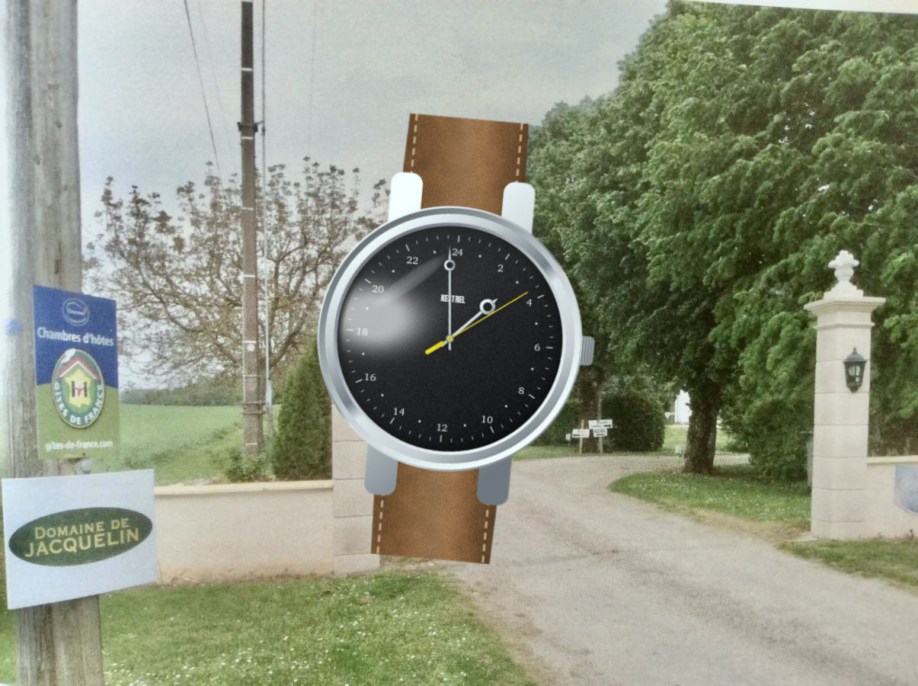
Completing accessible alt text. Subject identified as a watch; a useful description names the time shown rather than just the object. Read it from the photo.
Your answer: 2:59:09
